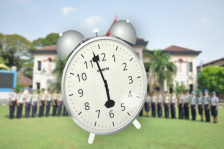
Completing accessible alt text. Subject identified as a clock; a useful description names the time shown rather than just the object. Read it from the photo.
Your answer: 5:58
